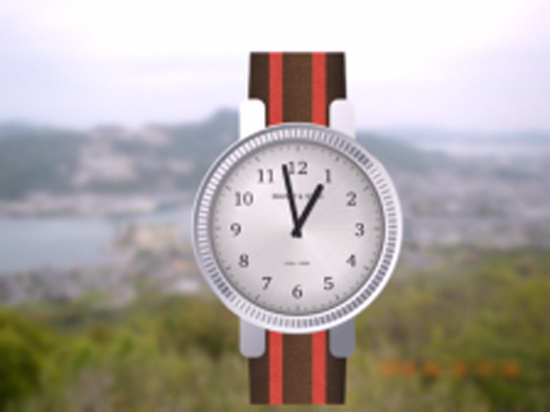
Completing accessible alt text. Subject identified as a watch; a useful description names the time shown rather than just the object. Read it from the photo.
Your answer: 12:58
